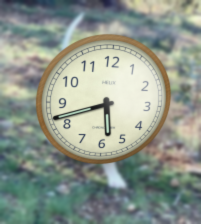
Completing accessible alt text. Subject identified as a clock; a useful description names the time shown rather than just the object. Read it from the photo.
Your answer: 5:42
